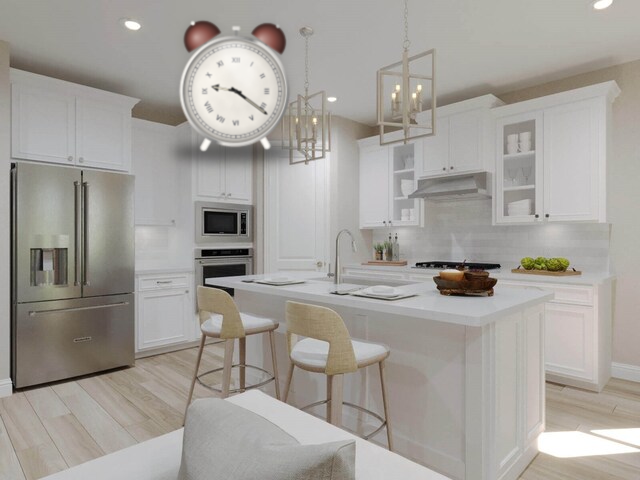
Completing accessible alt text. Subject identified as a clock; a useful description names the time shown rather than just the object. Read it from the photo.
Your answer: 9:21
